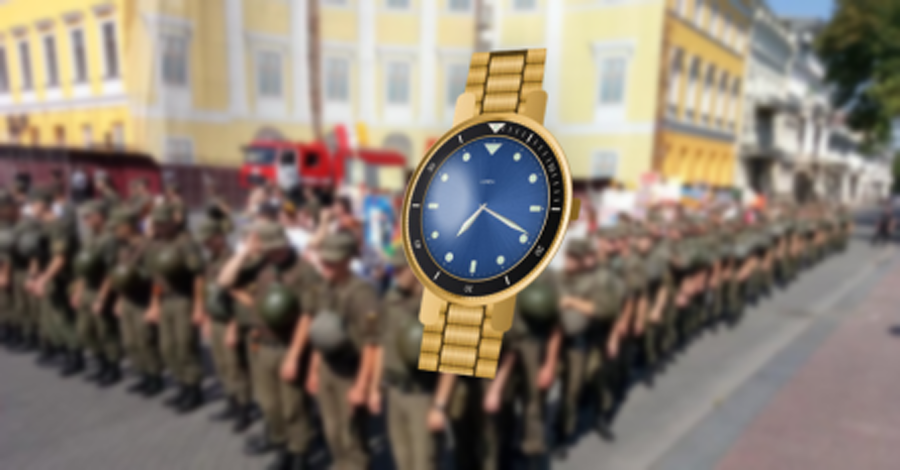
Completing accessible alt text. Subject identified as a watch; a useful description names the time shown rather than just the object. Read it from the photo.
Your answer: 7:19
